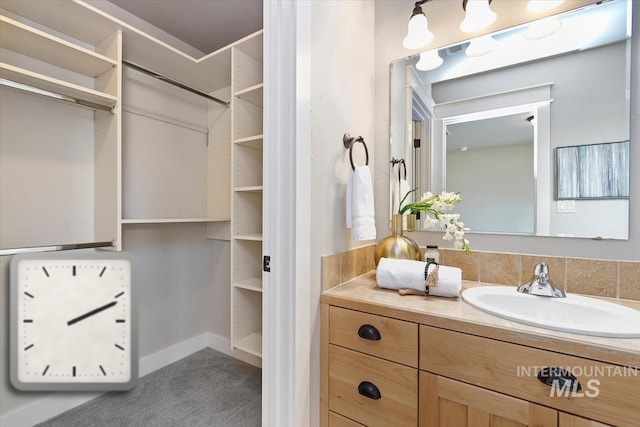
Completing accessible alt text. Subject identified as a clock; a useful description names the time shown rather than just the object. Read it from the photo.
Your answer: 2:11
